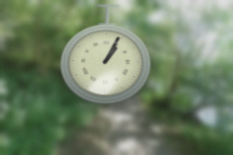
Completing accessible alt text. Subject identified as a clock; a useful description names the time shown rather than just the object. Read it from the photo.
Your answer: 1:04
